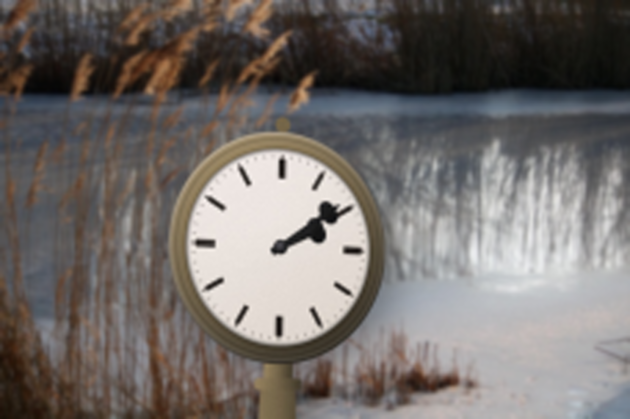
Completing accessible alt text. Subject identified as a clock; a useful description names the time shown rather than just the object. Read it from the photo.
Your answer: 2:09
